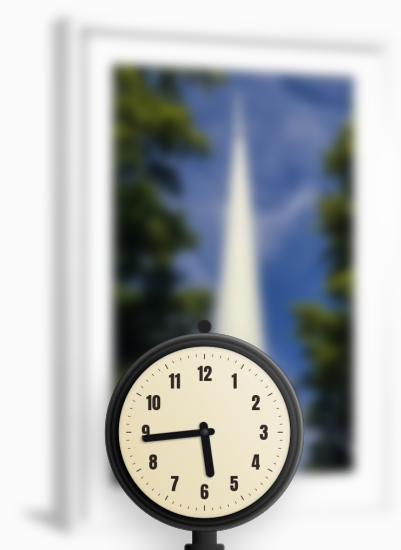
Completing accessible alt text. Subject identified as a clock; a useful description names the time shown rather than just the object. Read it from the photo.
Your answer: 5:44
